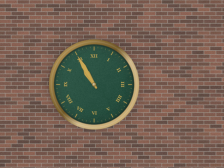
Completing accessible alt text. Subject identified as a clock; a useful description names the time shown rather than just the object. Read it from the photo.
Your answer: 10:55
